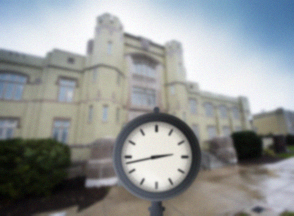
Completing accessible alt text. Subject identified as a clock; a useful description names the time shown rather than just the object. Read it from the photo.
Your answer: 2:43
